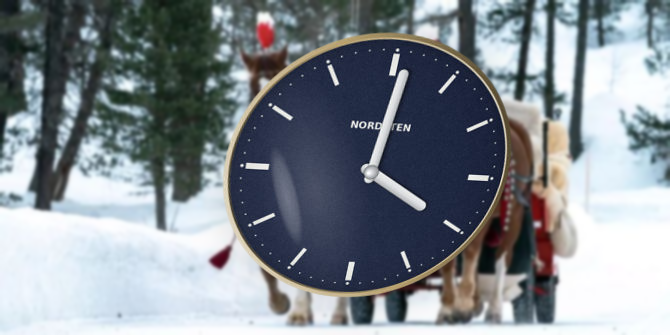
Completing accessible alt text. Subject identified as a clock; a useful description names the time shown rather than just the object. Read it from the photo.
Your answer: 4:01
